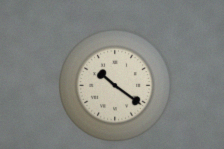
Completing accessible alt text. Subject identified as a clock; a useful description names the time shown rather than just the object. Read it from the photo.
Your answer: 10:21
